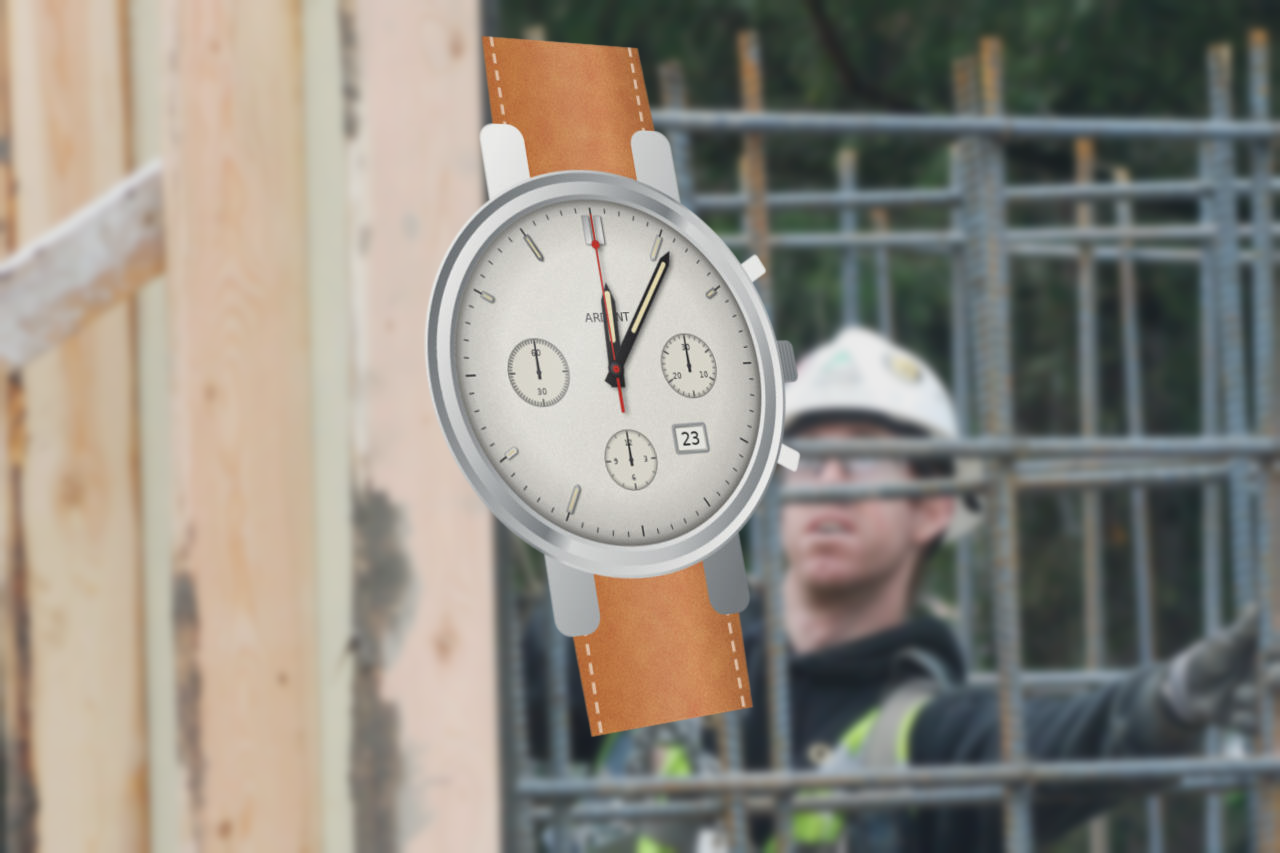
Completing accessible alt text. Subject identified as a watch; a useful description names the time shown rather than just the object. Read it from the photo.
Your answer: 12:06
